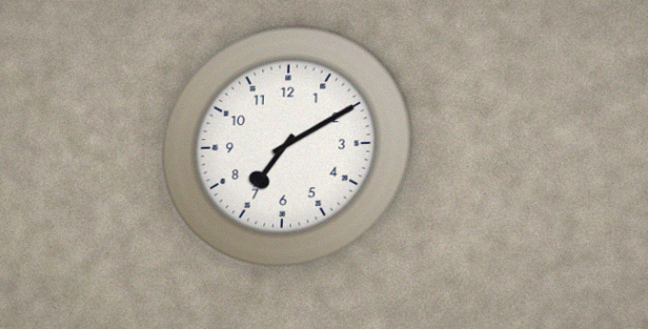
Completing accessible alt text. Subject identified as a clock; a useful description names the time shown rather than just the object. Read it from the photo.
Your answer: 7:10
